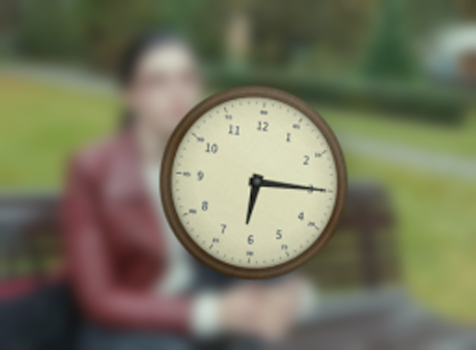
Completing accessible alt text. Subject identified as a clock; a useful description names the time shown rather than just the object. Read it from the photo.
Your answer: 6:15
